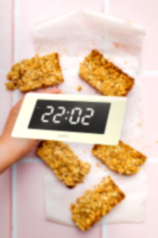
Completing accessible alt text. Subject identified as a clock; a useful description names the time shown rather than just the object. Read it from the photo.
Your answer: 22:02
